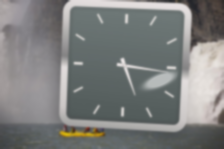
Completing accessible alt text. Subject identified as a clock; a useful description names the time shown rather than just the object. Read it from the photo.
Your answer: 5:16
